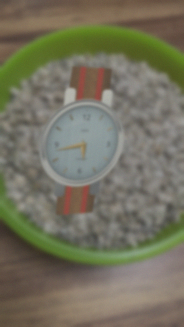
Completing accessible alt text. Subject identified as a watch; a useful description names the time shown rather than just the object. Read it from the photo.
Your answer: 5:43
